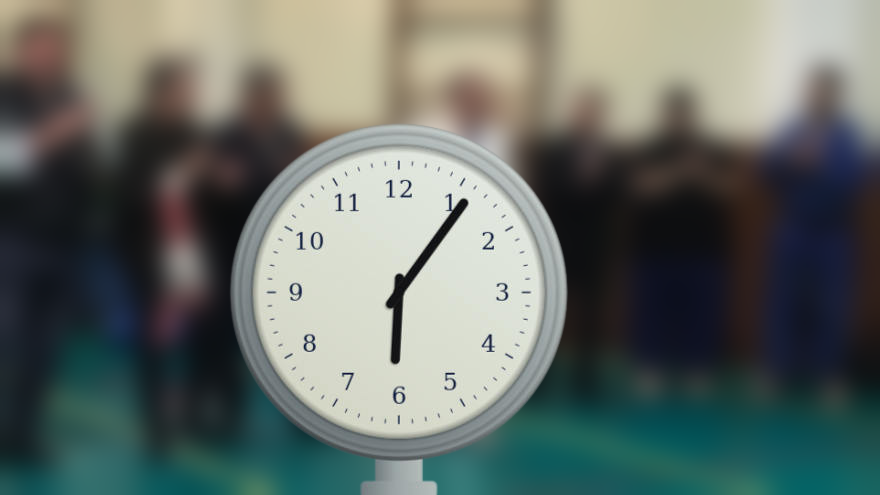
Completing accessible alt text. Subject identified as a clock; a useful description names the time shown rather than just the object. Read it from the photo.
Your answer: 6:06
